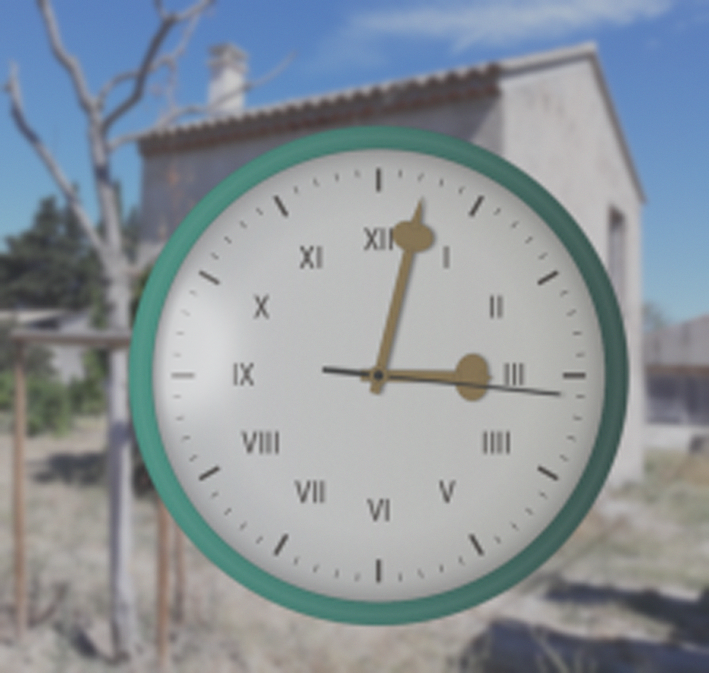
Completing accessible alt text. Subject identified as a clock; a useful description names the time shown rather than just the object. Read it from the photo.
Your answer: 3:02:16
